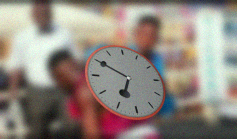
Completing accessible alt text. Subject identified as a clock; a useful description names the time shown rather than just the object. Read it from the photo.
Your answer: 6:50
